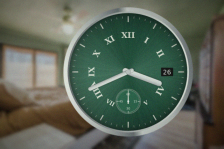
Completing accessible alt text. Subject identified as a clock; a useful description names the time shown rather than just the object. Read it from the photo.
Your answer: 3:41
